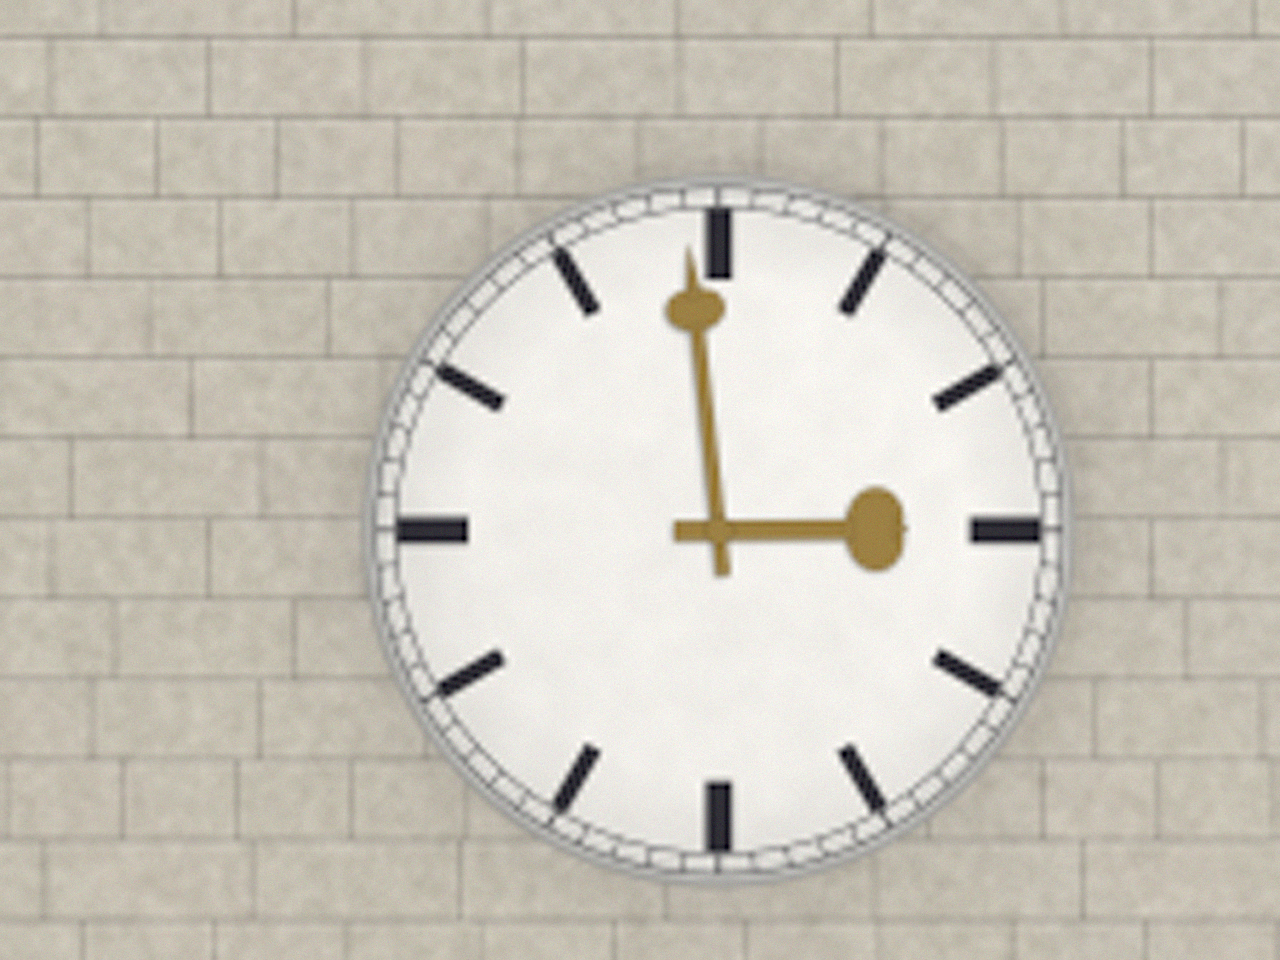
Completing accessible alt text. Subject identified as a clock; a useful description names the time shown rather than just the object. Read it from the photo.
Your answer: 2:59
